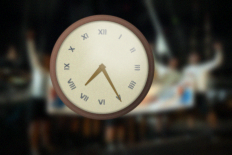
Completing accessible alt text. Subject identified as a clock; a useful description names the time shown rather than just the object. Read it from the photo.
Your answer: 7:25
